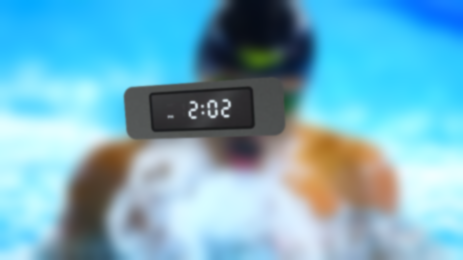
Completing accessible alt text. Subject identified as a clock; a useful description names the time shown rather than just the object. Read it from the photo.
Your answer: 2:02
